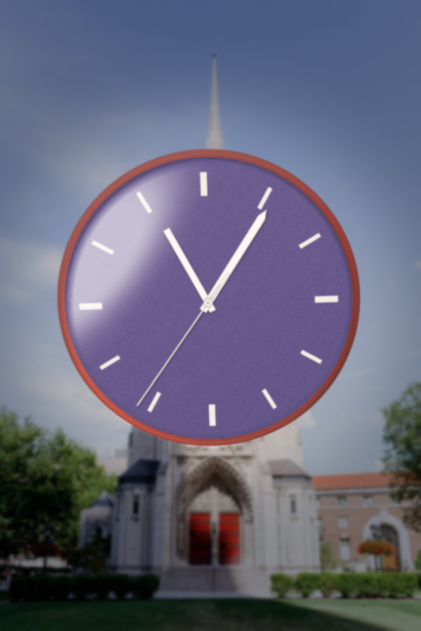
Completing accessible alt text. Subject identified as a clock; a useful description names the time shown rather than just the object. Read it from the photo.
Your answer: 11:05:36
